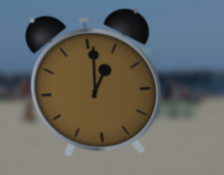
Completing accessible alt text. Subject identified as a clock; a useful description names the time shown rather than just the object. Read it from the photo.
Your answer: 1:01
